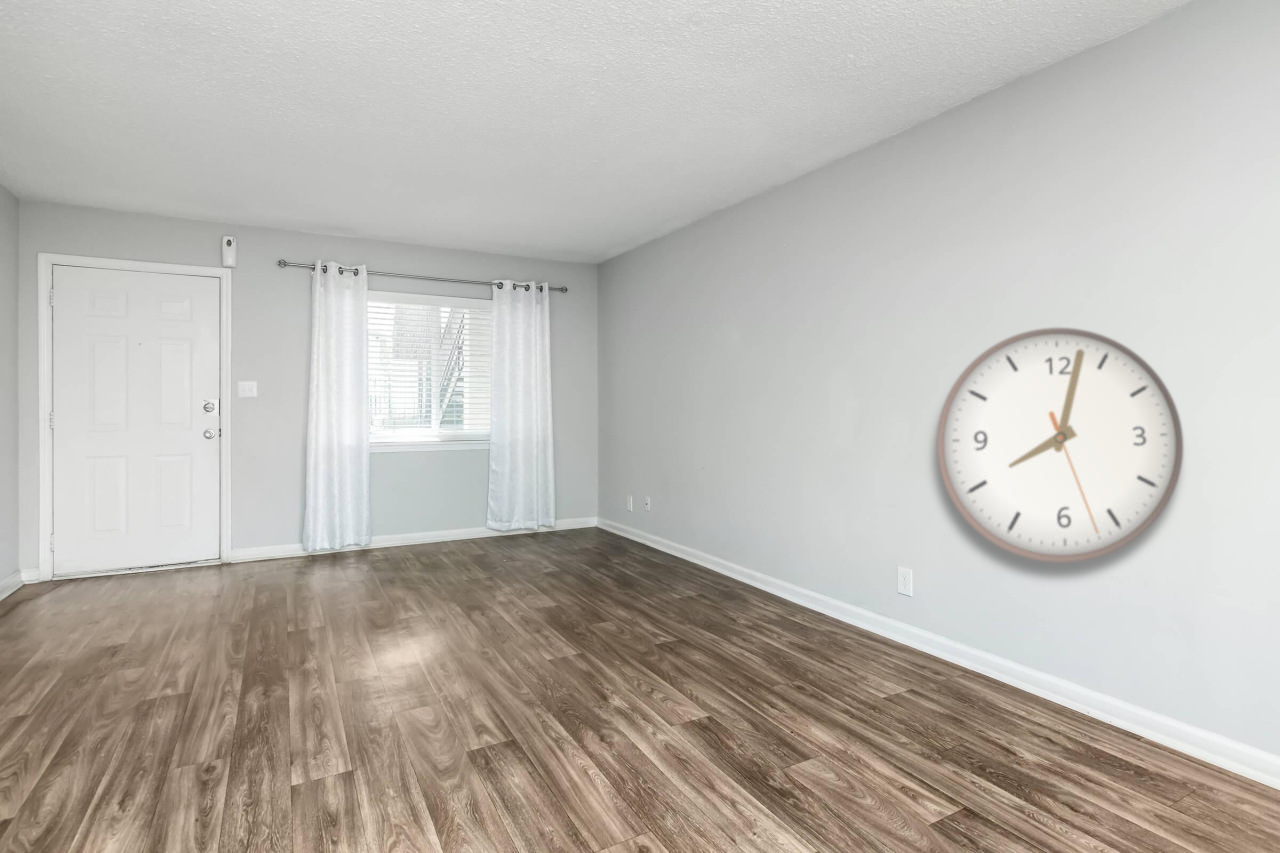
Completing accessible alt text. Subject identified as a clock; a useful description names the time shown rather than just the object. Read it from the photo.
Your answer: 8:02:27
